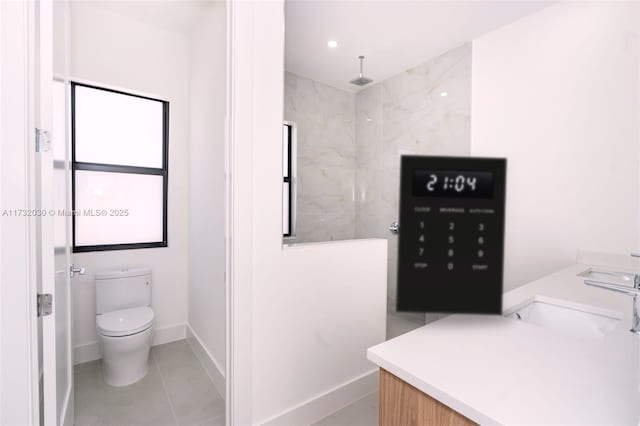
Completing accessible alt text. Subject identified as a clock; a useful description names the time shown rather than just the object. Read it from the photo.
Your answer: 21:04
